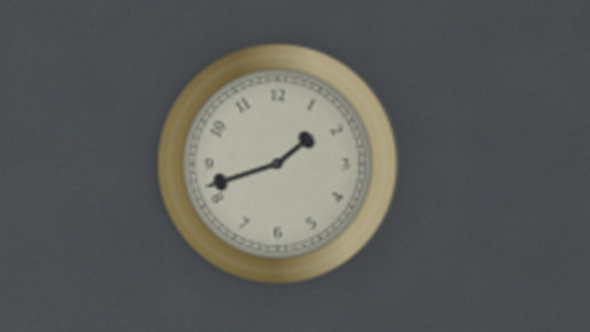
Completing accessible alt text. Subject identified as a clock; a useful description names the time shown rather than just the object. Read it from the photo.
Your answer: 1:42
